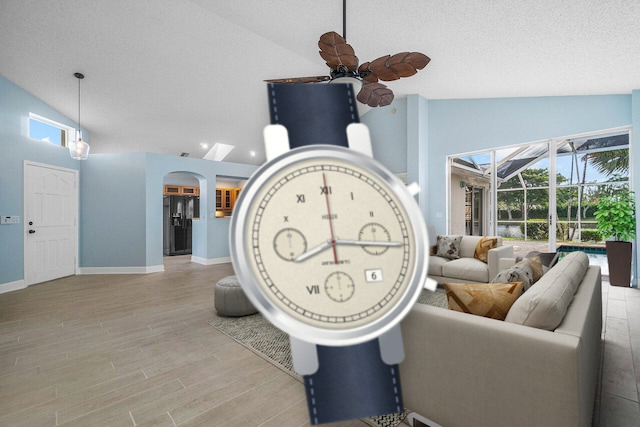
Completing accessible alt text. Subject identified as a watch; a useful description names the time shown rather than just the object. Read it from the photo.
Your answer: 8:16
